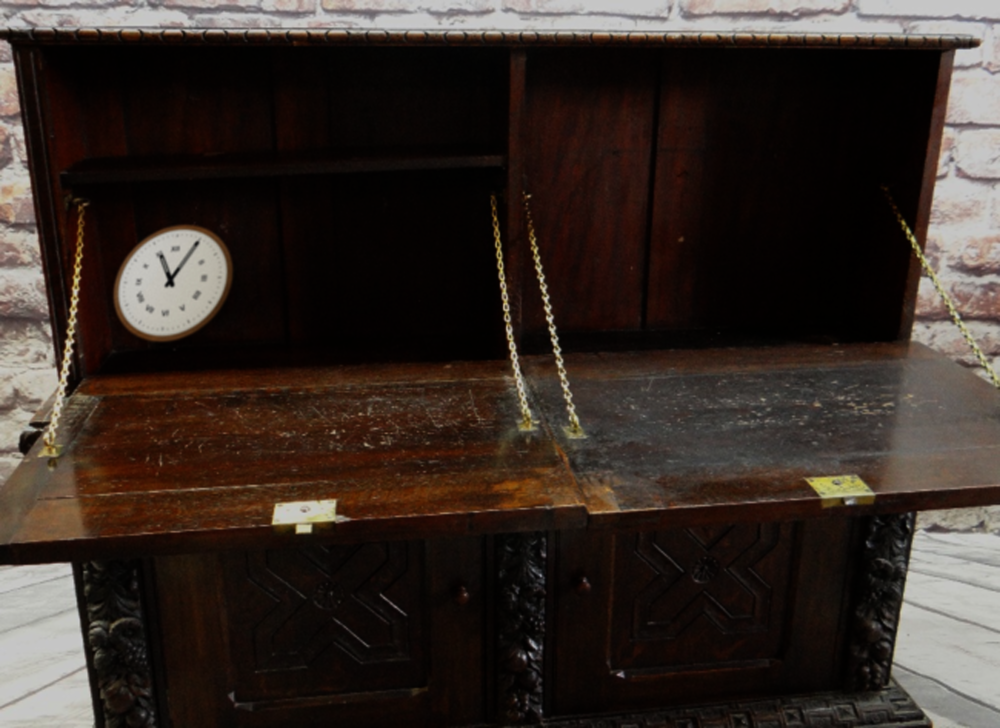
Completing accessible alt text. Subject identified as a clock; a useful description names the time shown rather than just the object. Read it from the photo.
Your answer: 11:05
